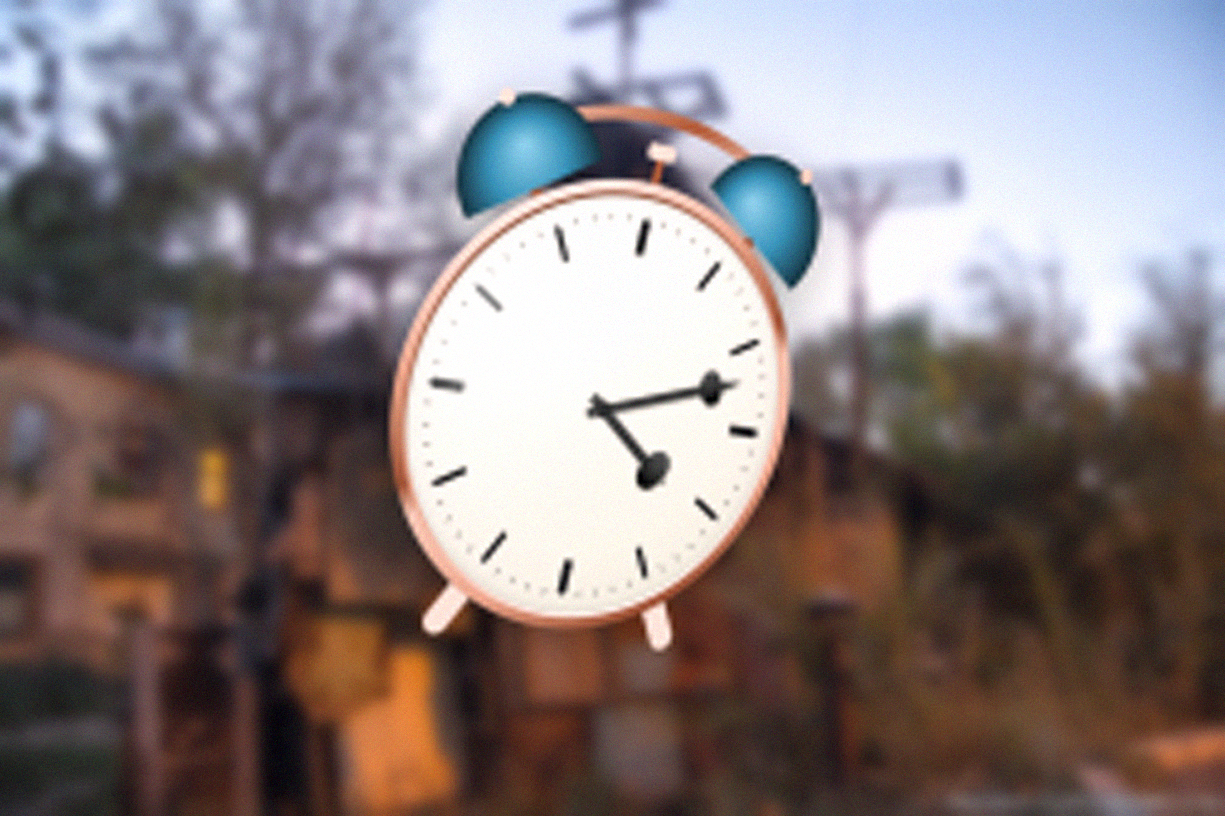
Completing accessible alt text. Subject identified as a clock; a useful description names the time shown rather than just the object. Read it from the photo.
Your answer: 4:12
